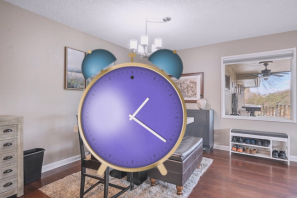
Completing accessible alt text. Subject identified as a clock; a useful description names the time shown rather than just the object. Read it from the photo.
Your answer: 1:21
